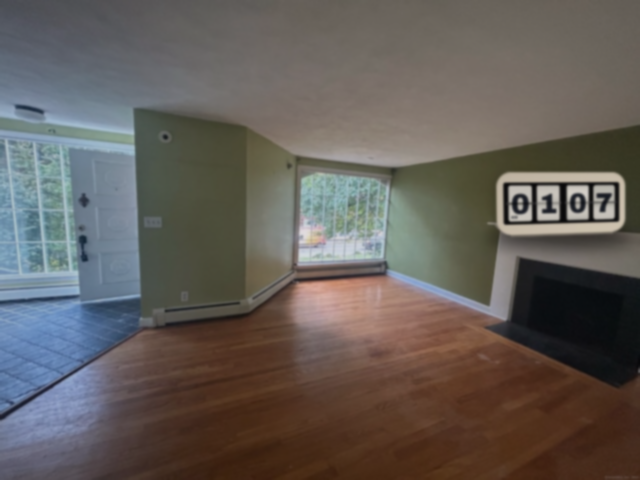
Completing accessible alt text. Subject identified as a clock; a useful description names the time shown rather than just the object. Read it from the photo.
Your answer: 1:07
